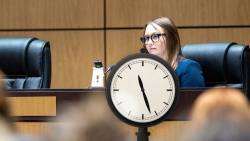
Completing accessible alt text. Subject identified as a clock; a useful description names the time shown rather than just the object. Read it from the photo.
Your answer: 11:27
